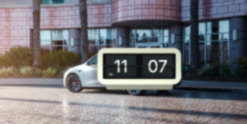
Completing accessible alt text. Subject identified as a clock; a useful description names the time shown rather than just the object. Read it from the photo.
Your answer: 11:07
